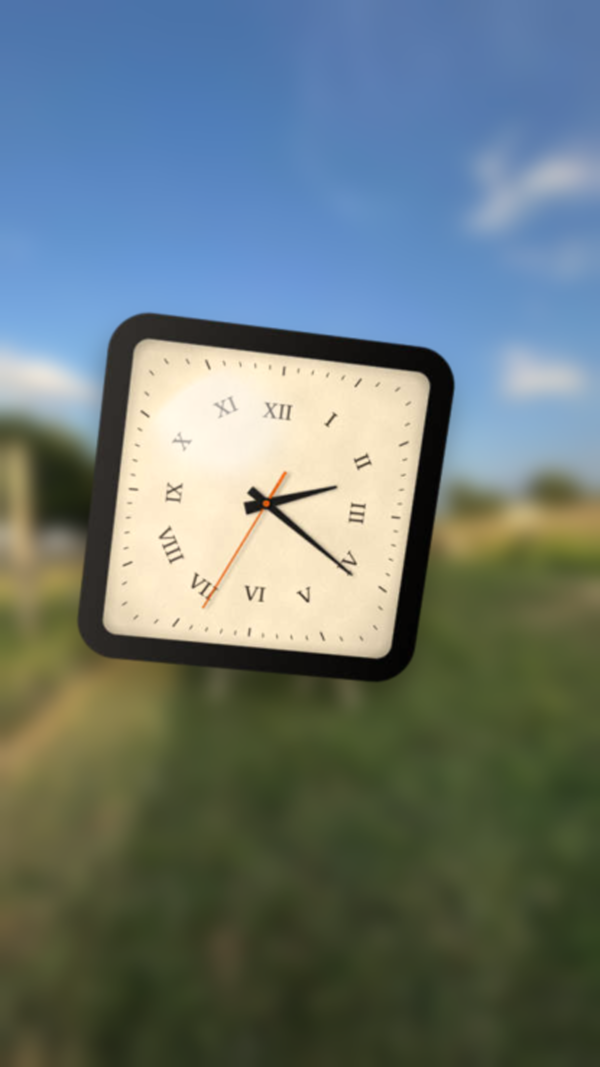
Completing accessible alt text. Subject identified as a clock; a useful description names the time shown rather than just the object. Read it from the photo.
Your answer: 2:20:34
